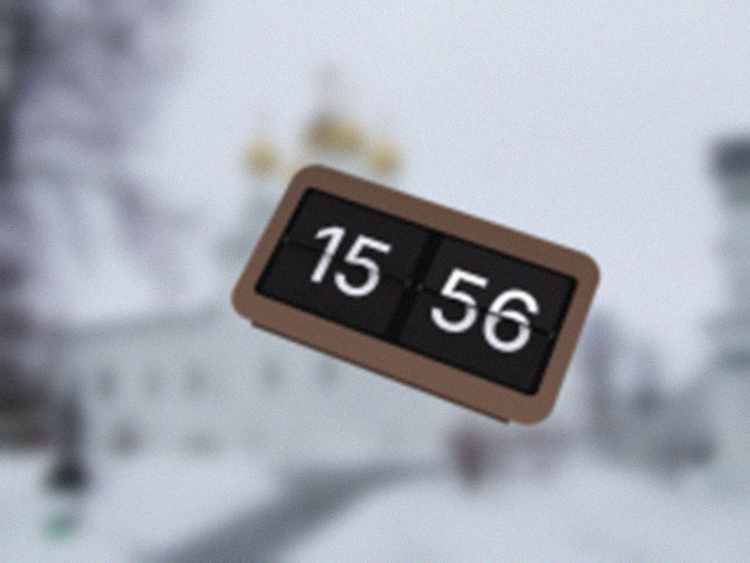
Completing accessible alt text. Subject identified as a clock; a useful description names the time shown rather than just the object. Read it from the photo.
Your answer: 15:56
